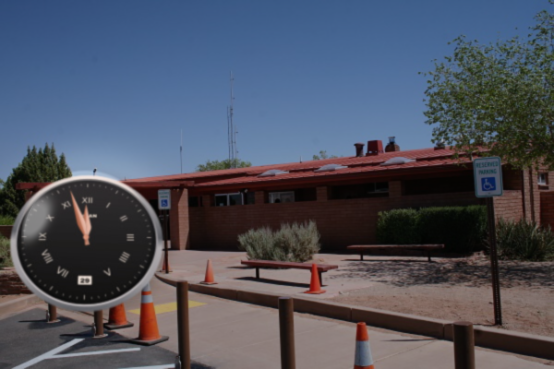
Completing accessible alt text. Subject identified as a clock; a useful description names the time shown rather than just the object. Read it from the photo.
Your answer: 11:57
